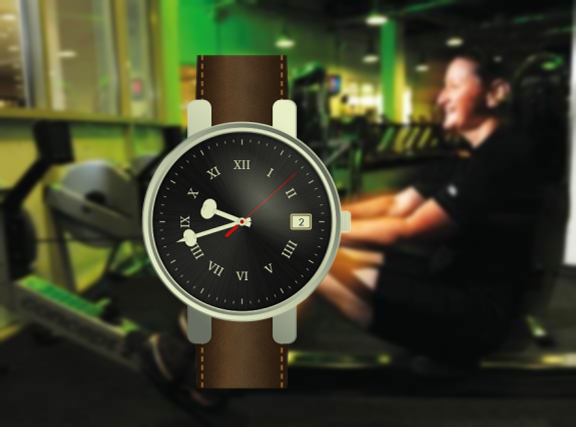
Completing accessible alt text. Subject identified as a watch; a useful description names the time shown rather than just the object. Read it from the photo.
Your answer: 9:42:08
